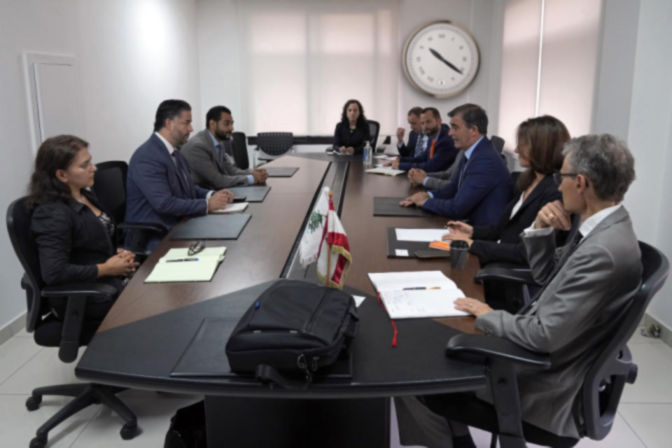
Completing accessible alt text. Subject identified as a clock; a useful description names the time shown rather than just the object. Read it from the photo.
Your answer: 10:21
